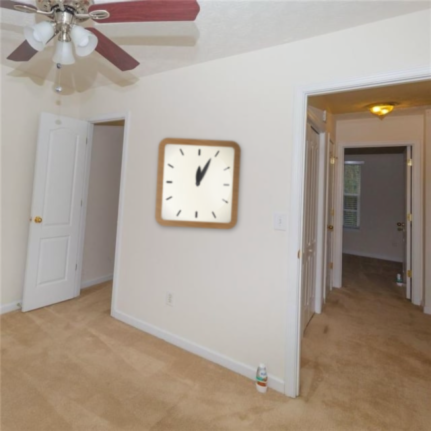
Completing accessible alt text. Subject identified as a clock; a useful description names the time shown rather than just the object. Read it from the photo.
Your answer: 12:04
